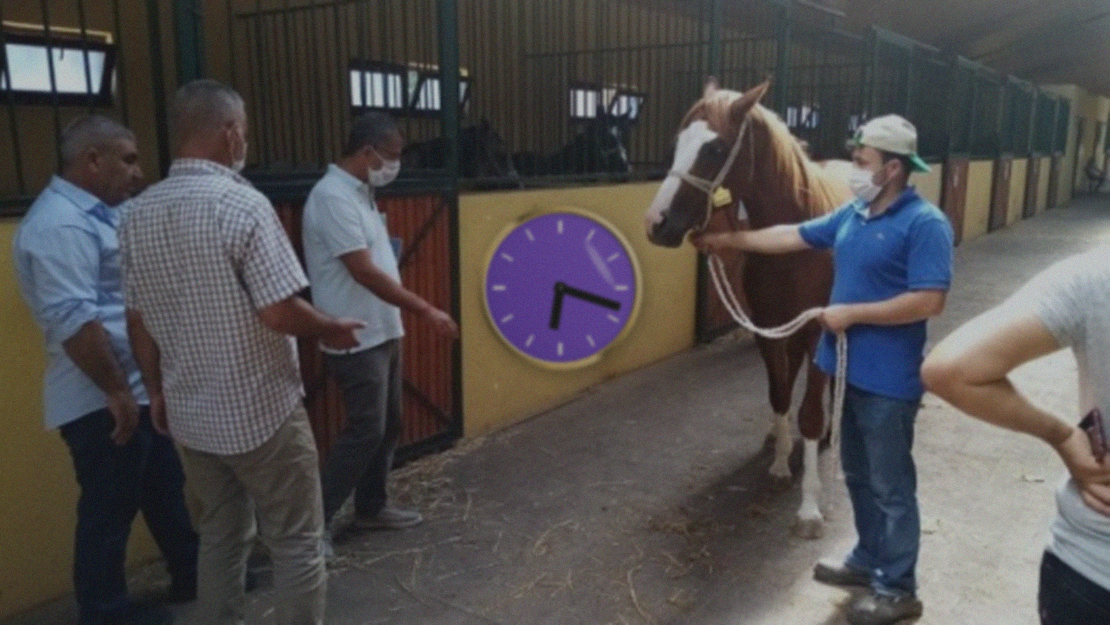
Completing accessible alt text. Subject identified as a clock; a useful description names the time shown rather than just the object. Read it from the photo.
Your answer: 6:18
